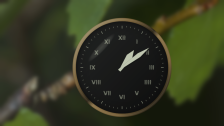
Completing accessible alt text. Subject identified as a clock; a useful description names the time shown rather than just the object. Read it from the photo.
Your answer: 1:09
